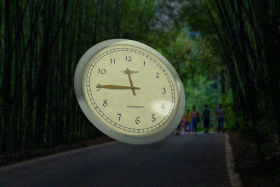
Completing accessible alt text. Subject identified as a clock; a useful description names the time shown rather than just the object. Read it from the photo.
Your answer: 11:45
